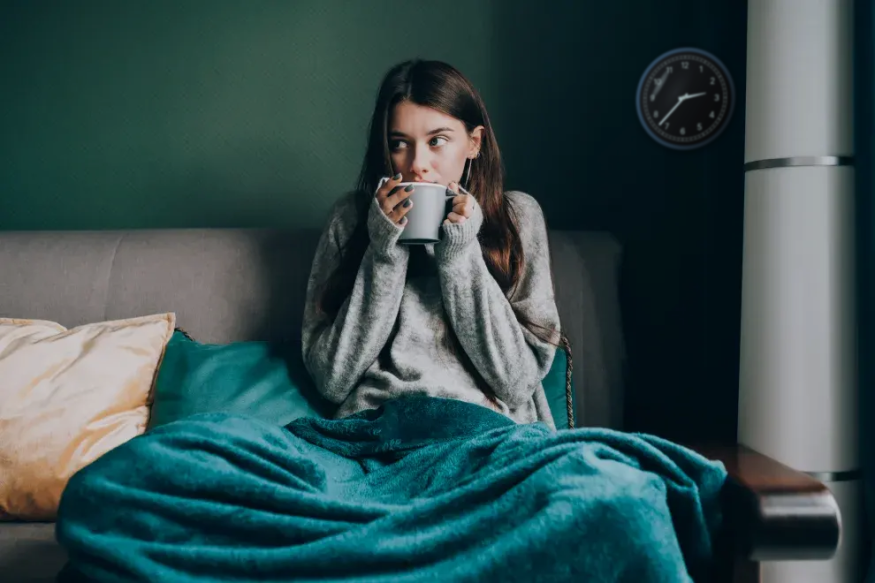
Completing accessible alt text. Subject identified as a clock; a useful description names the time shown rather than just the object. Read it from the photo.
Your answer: 2:37
